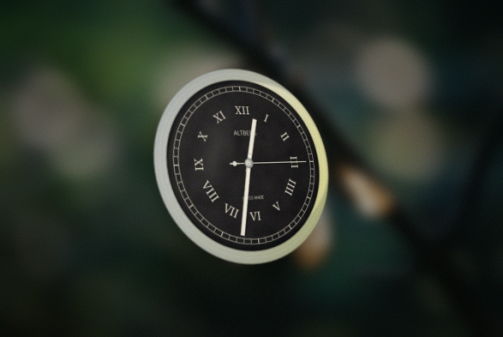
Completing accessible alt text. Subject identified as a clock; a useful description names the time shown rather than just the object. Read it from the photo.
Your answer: 12:32:15
